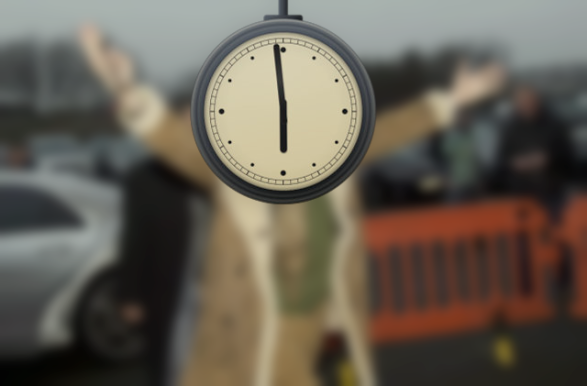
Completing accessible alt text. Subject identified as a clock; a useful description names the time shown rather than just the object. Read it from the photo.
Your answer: 5:59
